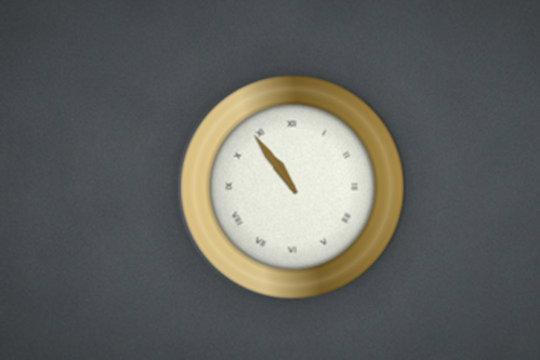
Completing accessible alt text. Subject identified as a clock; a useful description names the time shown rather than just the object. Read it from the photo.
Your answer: 10:54
